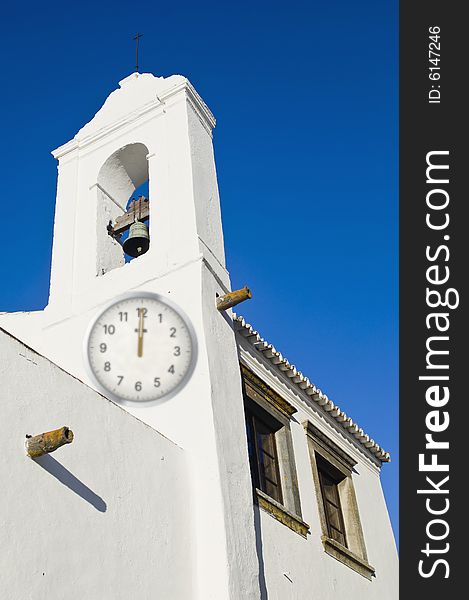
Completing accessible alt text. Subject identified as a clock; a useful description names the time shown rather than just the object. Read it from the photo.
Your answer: 12:00
